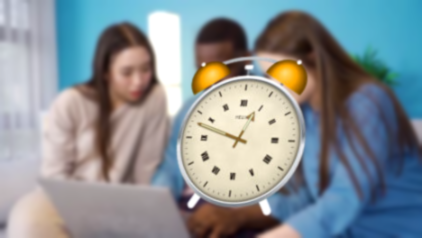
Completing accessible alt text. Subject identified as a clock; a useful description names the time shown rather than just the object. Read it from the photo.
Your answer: 12:48
